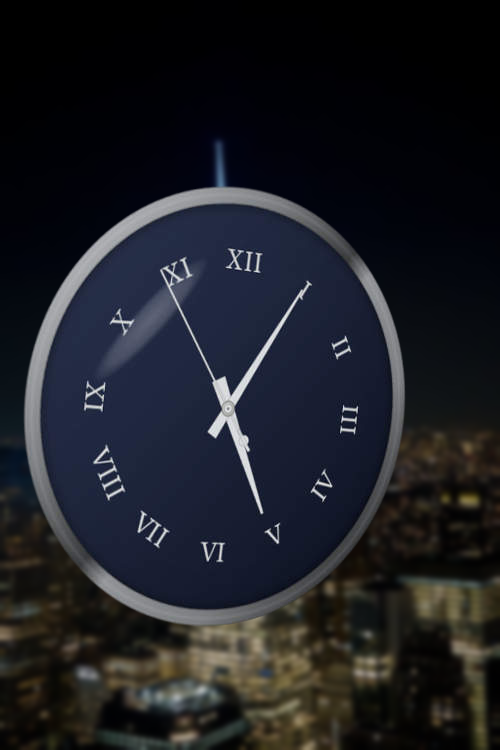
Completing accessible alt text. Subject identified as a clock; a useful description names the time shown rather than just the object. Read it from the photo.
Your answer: 5:04:54
